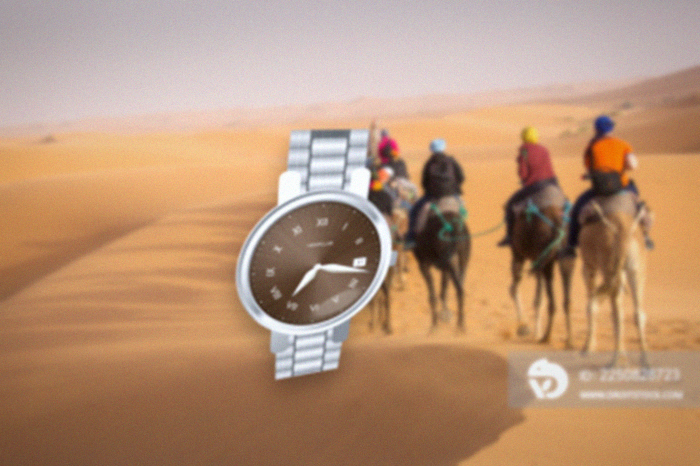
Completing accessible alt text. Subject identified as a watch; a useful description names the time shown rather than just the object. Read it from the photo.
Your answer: 7:17
